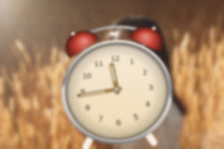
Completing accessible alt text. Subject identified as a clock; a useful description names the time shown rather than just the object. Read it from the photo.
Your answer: 11:44
